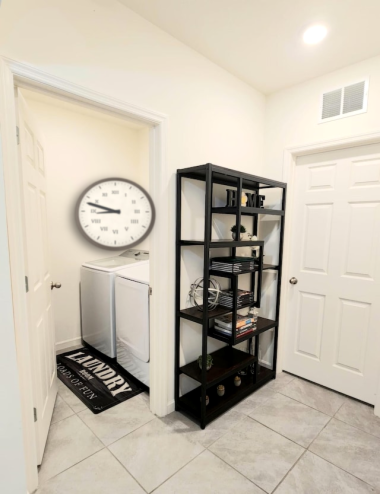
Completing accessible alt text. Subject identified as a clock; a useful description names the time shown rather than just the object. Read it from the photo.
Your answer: 8:48
